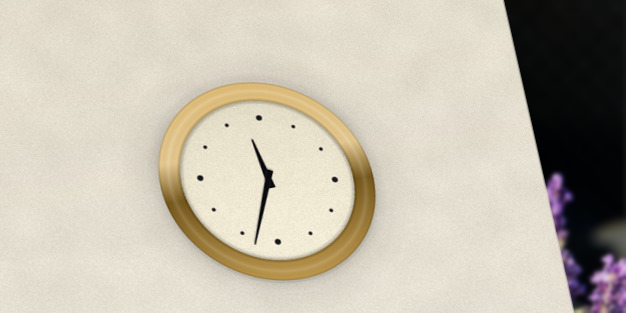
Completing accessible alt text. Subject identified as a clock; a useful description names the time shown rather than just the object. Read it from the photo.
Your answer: 11:33
